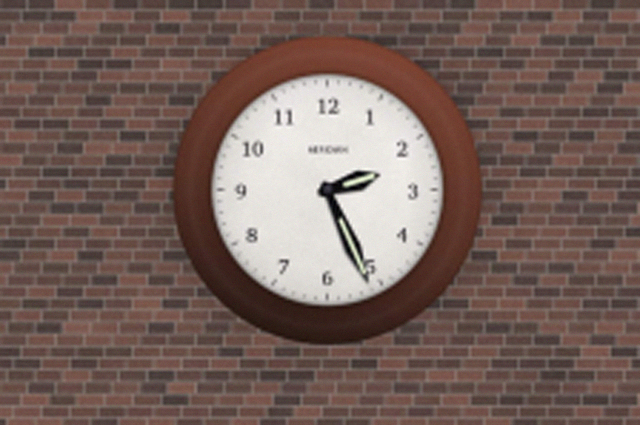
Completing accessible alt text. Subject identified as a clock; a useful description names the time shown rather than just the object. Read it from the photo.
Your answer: 2:26
